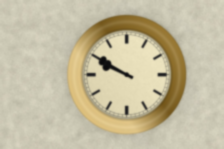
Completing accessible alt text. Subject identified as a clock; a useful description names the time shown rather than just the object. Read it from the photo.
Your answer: 9:50
